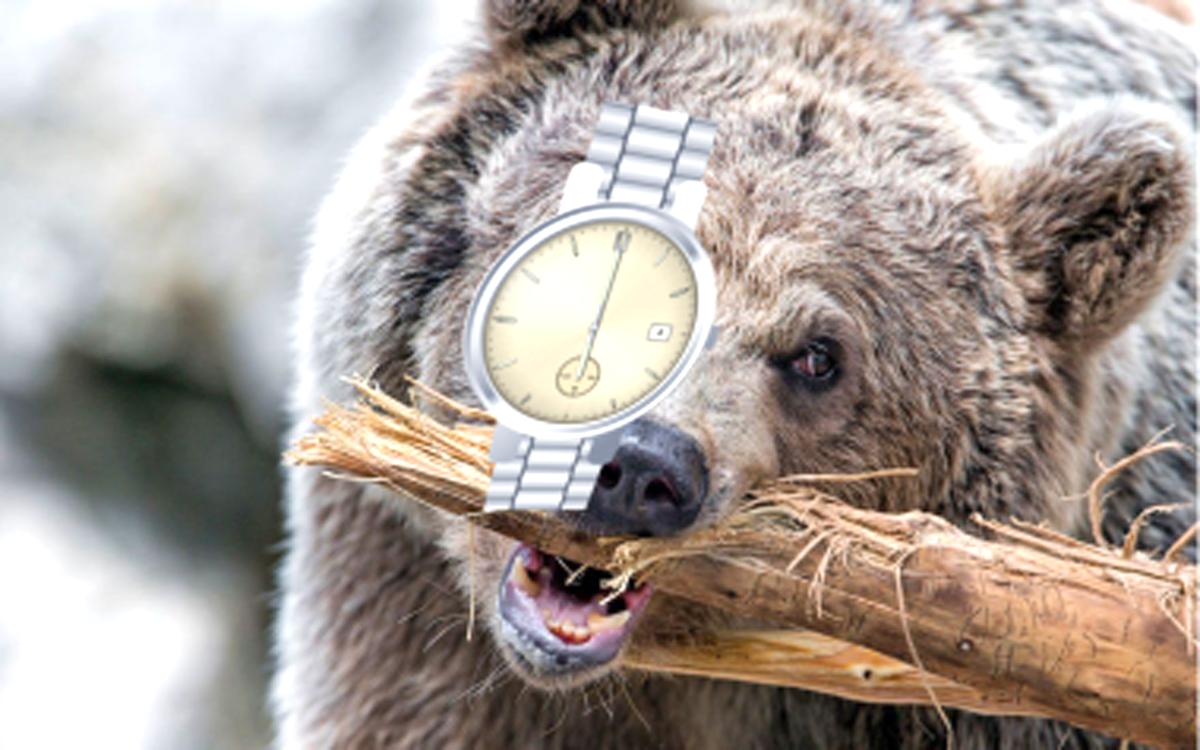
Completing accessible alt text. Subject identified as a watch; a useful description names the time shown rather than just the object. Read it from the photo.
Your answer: 6:00
